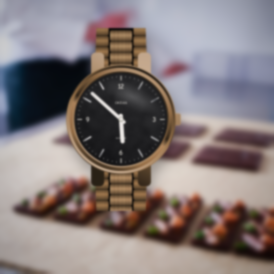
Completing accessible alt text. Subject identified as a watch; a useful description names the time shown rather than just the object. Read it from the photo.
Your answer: 5:52
